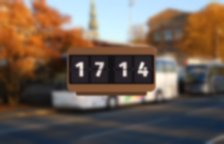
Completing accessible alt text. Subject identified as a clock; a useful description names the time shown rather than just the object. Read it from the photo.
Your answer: 17:14
